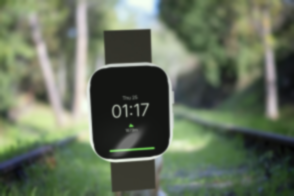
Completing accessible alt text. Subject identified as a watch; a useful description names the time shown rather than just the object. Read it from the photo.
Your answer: 1:17
